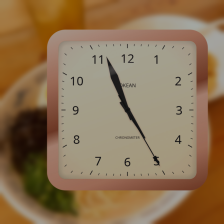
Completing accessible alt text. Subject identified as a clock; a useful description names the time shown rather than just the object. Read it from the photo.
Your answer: 4:56:25
